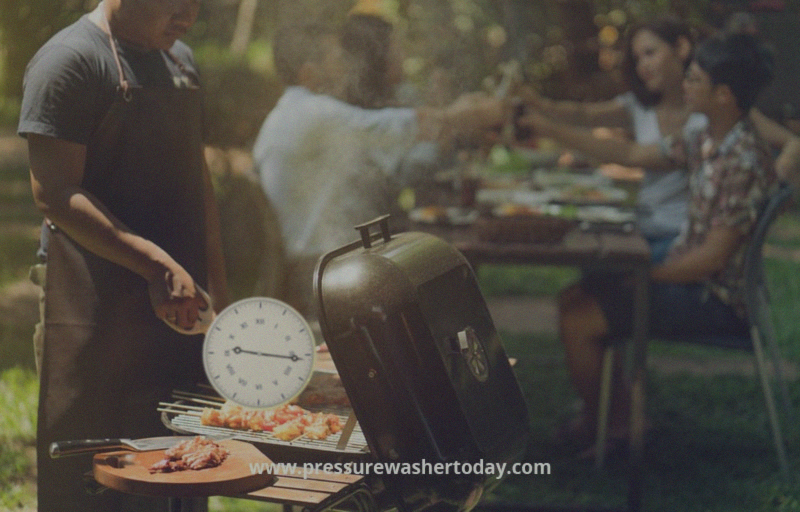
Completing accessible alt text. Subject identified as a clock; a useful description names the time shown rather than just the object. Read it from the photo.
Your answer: 9:16
